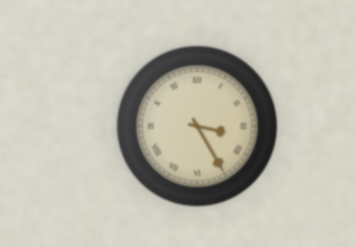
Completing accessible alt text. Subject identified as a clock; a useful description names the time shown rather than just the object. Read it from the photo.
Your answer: 3:25
